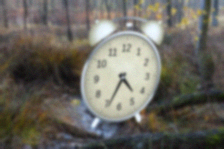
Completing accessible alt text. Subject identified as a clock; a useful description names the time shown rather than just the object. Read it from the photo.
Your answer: 4:34
